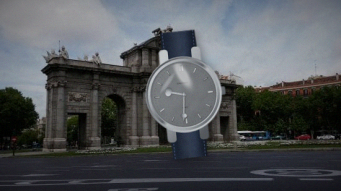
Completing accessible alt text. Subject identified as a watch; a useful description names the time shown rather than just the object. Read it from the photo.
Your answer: 9:31
